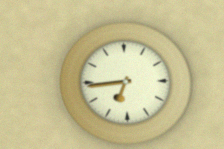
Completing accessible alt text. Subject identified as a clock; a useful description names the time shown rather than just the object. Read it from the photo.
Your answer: 6:44
